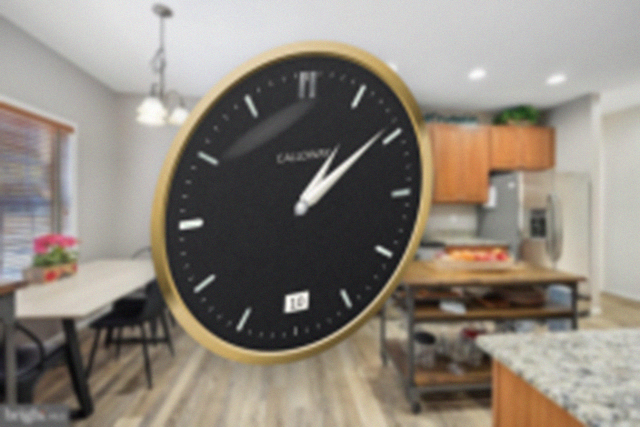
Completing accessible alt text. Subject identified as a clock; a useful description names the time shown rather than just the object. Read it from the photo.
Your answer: 1:09
